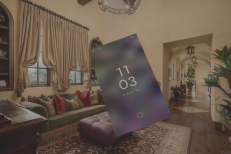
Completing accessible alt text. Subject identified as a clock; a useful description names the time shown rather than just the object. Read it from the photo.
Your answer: 11:03
